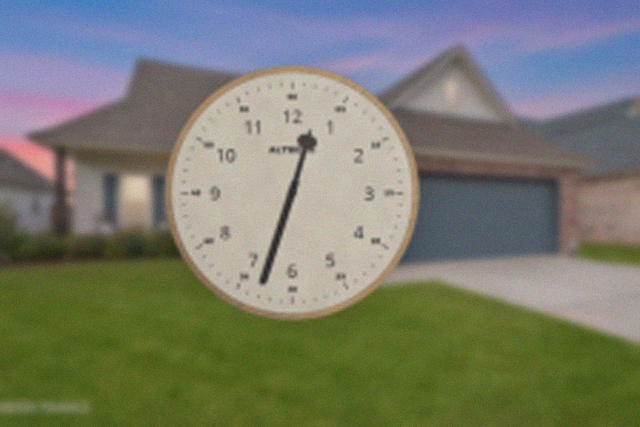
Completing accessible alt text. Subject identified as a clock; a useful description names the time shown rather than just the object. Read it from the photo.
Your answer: 12:33
